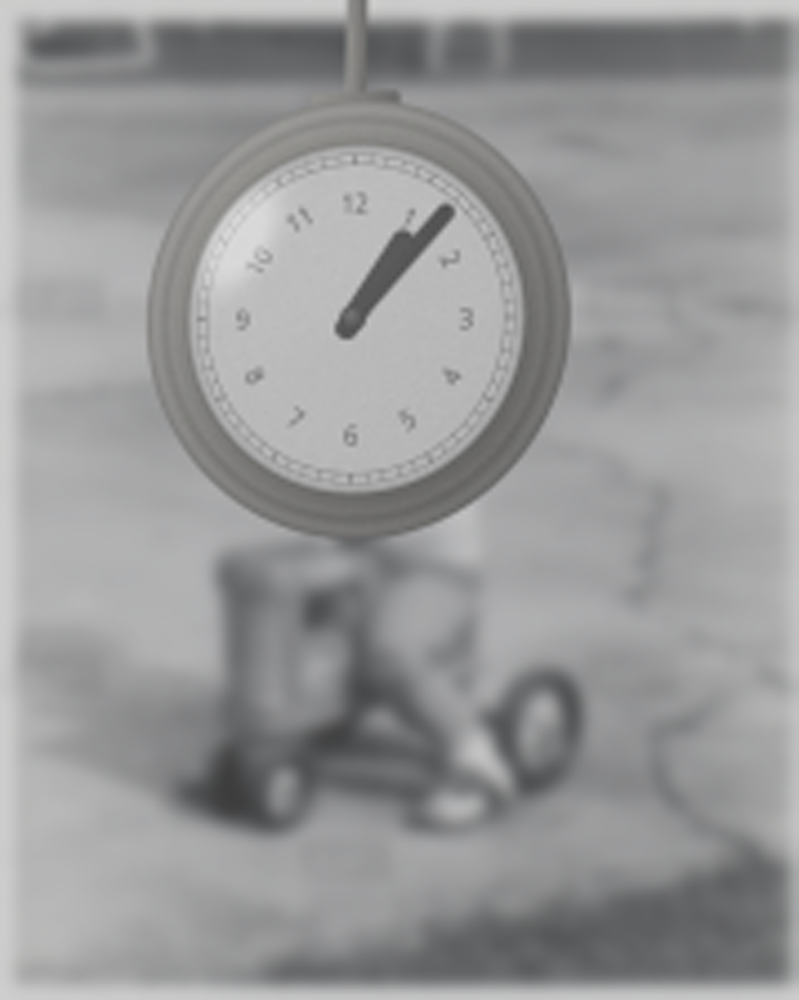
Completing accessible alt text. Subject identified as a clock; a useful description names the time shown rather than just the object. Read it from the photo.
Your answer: 1:07
